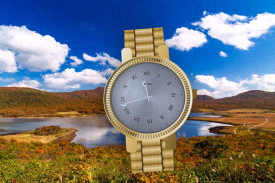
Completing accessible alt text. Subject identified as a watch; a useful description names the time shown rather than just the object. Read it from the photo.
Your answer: 11:43
